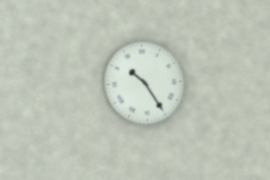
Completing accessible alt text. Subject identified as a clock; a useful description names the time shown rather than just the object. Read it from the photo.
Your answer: 10:25
